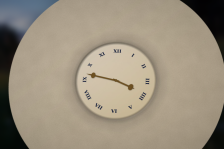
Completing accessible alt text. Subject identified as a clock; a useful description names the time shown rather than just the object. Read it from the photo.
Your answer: 3:47
